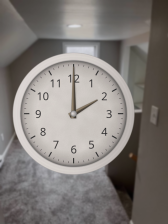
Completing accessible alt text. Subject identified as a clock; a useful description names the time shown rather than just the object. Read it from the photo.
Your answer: 2:00
